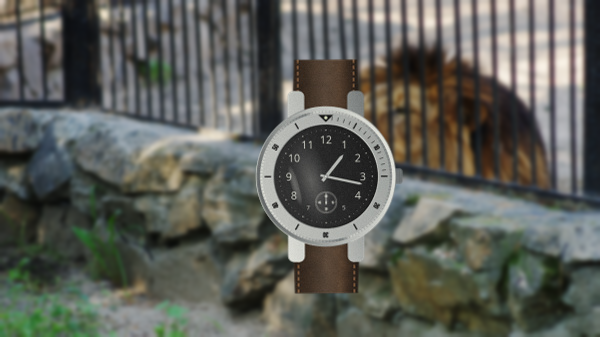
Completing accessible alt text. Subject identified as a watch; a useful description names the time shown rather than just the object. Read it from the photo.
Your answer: 1:17
